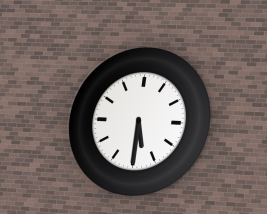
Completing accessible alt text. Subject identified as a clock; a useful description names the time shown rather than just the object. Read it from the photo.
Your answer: 5:30
